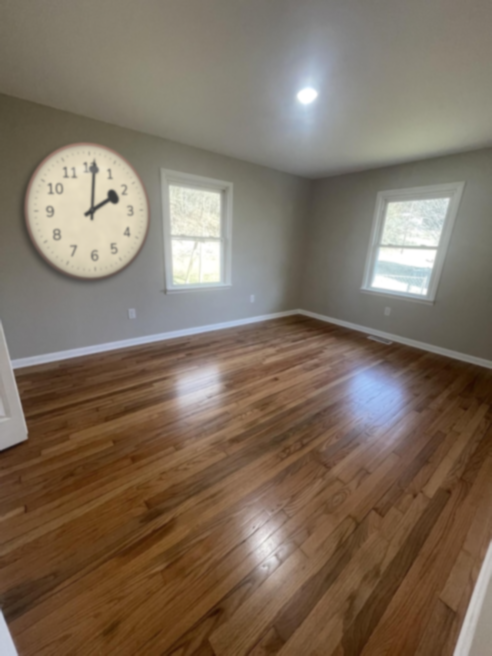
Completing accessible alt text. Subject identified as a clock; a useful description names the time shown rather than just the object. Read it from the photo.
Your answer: 2:01
